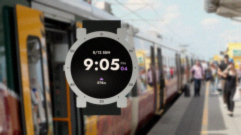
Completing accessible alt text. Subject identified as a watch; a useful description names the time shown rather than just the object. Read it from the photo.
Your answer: 9:05
